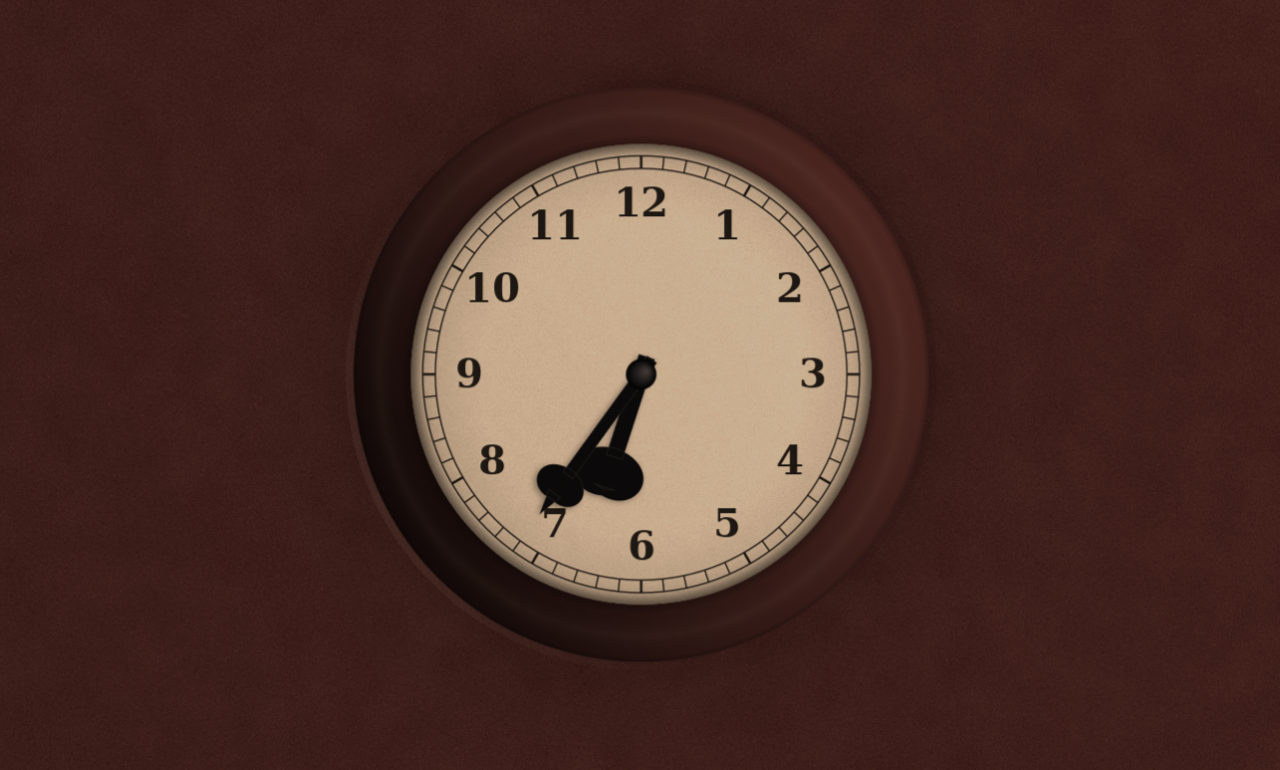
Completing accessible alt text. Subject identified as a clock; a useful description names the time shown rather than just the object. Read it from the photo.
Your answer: 6:36
